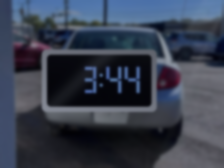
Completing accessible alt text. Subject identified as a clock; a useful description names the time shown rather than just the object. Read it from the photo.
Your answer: 3:44
